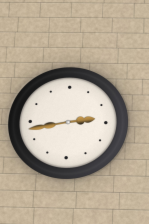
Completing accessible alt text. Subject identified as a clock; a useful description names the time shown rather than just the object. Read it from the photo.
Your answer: 2:43
